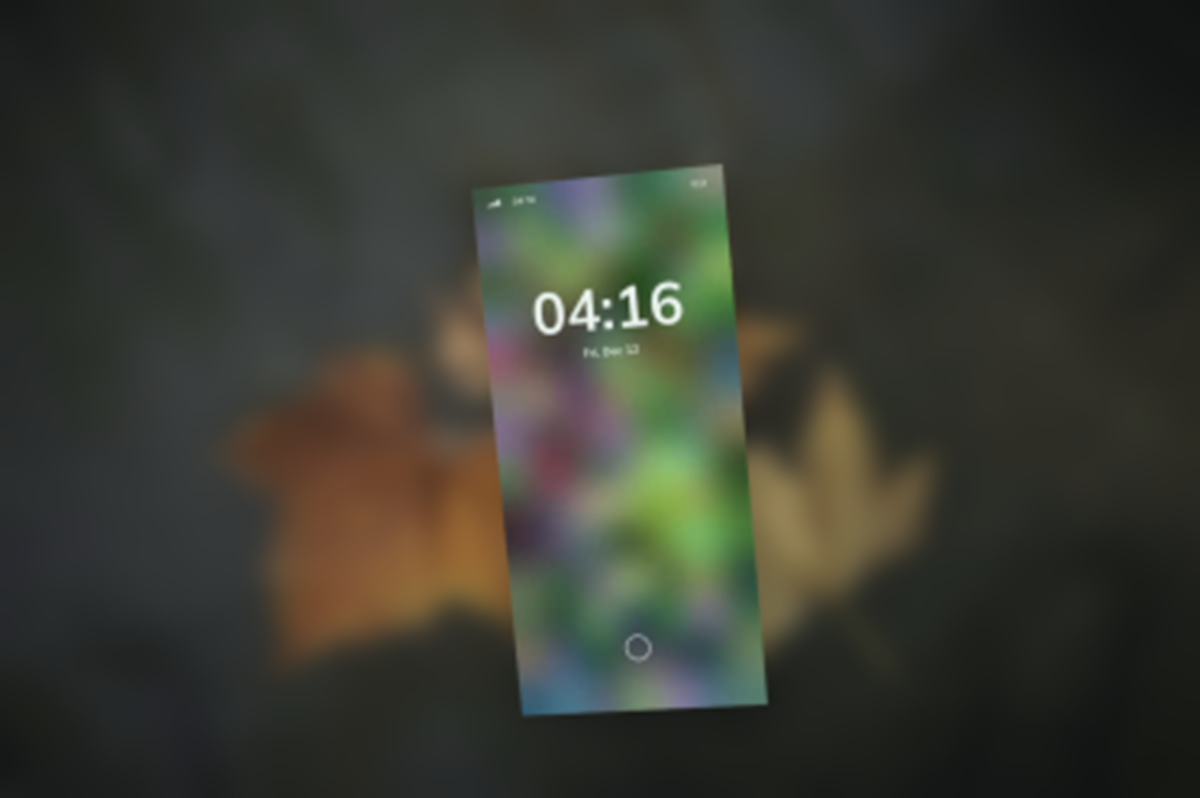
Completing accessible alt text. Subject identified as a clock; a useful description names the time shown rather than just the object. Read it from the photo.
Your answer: 4:16
